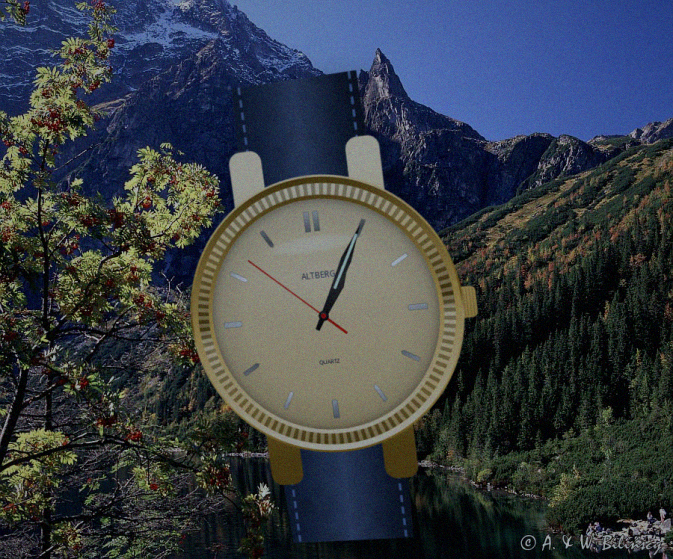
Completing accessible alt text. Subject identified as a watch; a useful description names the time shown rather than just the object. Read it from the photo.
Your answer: 1:04:52
